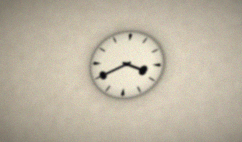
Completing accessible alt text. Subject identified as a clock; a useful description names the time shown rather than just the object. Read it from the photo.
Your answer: 3:40
